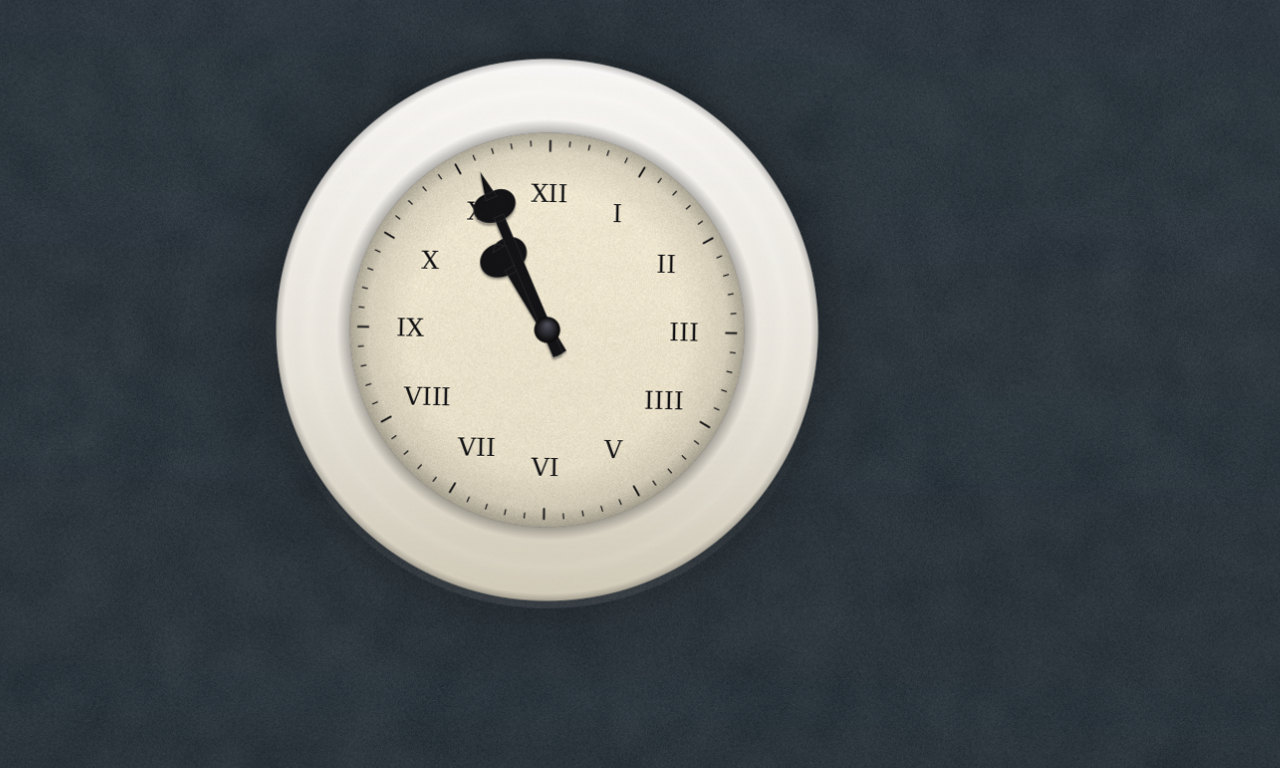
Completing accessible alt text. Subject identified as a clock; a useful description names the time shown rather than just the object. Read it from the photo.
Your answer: 10:56
